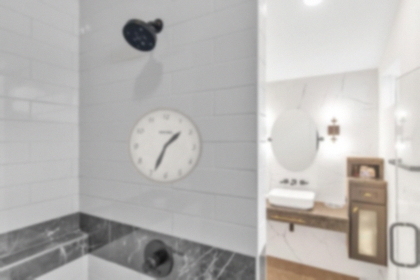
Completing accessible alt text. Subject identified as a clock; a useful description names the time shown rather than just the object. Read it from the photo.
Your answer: 1:34
